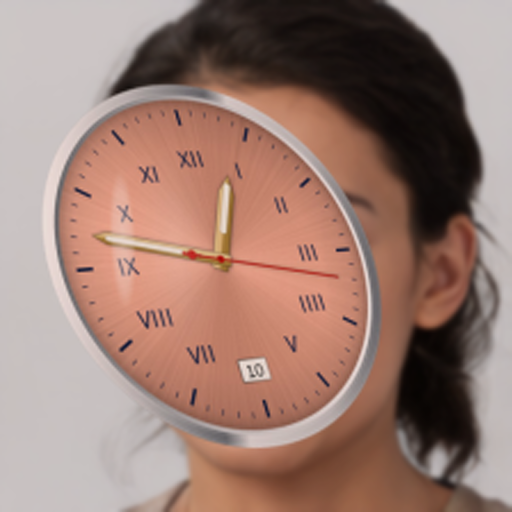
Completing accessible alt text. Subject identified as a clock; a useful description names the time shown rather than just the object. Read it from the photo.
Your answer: 12:47:17
